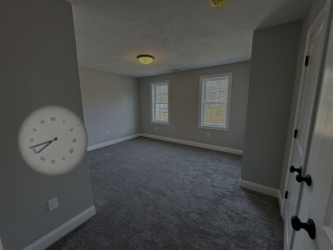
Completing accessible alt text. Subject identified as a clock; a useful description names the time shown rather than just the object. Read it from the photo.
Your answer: 7:42
